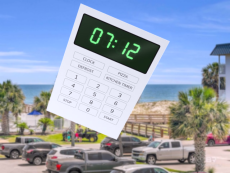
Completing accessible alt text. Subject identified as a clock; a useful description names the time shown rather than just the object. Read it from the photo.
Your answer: 7:12
